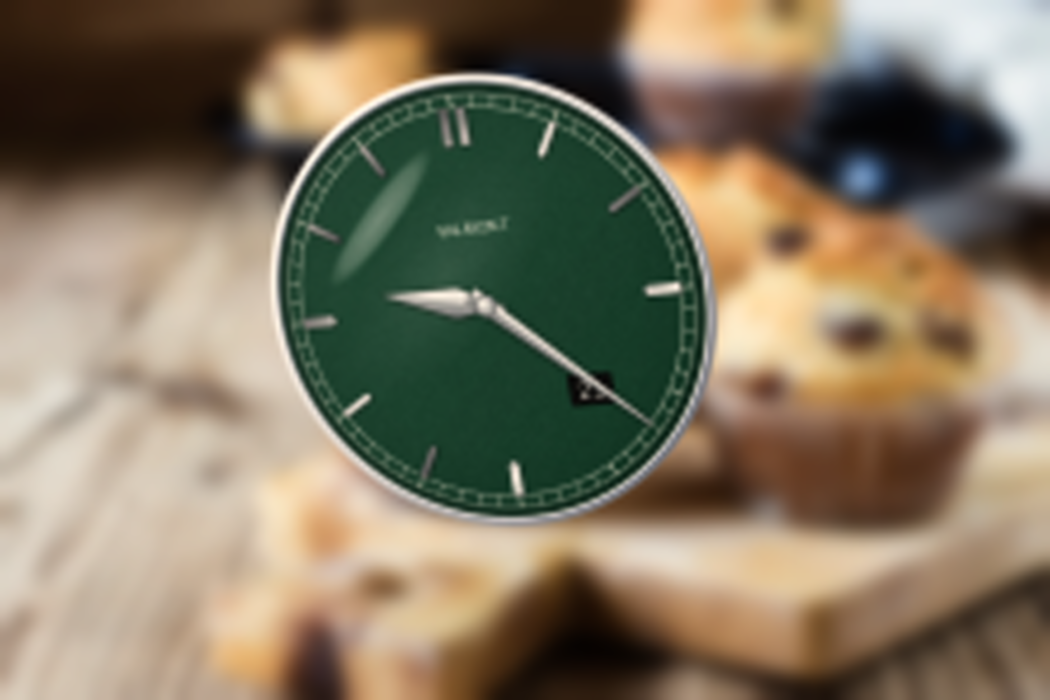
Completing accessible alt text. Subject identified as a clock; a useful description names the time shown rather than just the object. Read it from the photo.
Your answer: 9:22
